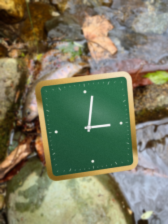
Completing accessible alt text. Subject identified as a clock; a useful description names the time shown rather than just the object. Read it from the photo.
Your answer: 3:02
